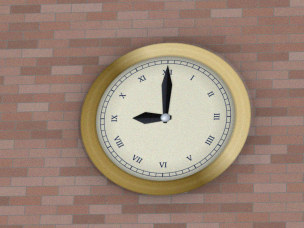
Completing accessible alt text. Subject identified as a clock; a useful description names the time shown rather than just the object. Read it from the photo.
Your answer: 9:00
